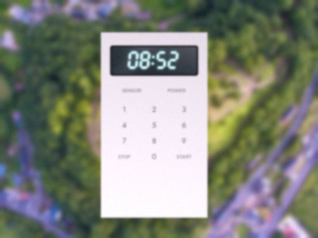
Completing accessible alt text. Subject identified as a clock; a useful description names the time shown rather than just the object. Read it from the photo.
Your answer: 8:52
